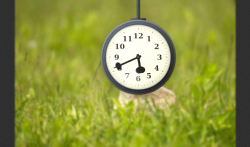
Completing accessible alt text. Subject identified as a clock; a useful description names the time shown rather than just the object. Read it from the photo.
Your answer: 5:41
